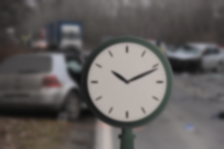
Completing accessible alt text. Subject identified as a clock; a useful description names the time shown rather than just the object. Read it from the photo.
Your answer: 10:11
